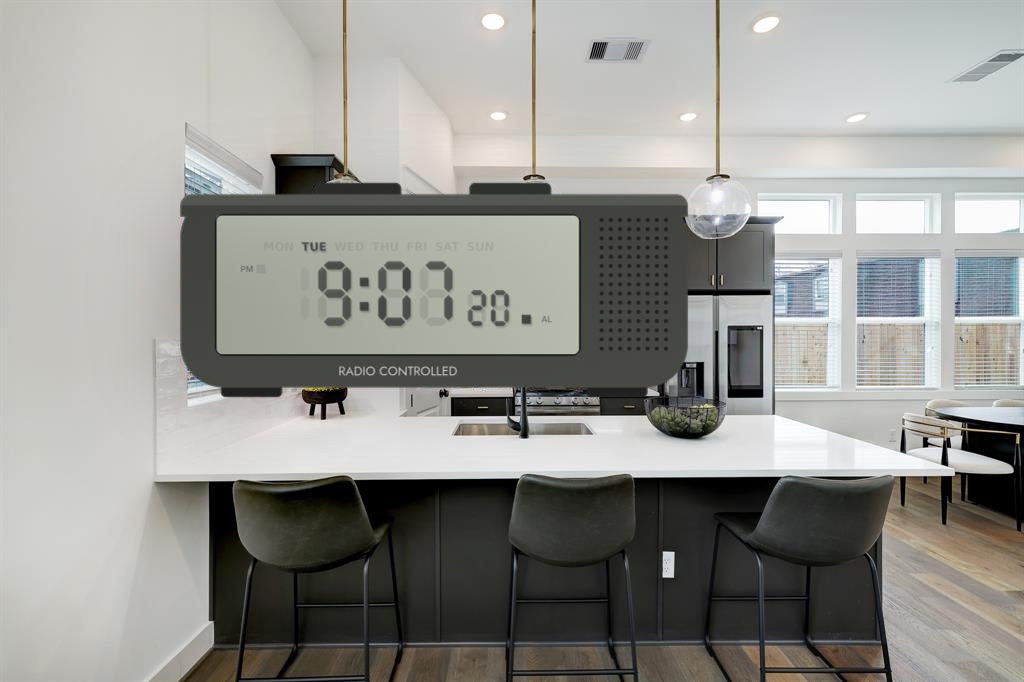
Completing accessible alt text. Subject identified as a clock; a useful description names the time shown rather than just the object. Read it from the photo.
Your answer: 9:07:20
